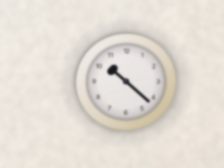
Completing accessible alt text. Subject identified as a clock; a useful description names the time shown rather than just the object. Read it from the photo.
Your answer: 10:22
